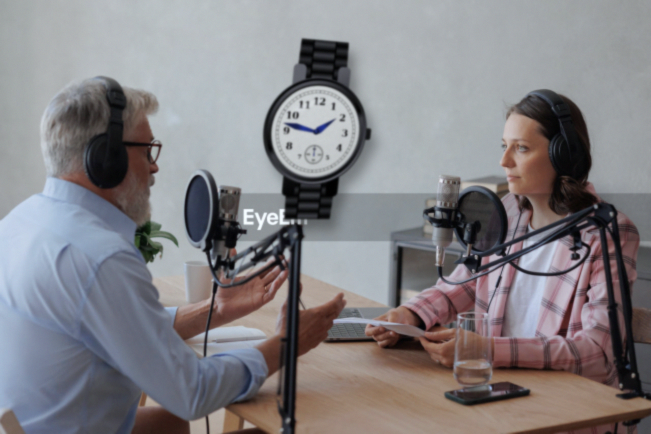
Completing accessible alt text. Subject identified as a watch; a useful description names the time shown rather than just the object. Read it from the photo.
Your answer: 1:47
